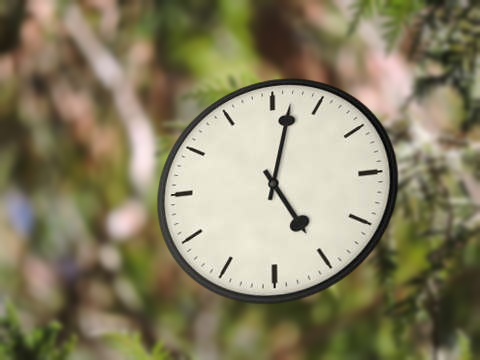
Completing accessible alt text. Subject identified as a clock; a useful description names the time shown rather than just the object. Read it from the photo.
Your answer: 5:02
